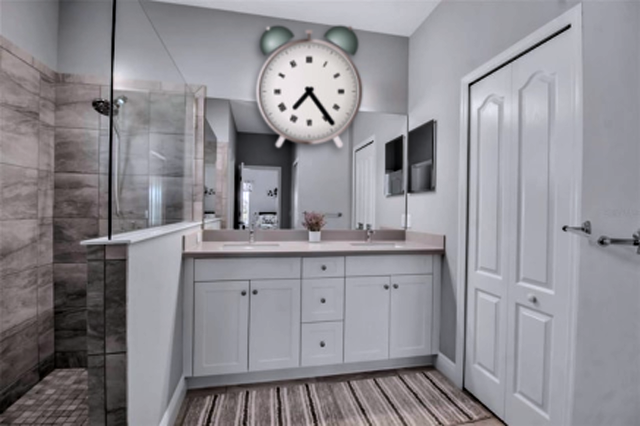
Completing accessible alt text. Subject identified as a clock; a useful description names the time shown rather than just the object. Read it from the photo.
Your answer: 7:24
